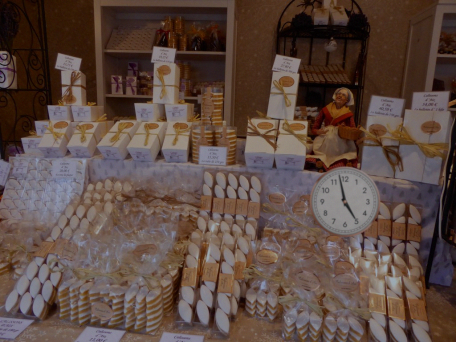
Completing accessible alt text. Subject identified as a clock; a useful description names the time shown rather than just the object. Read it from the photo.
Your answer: 4:58
